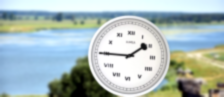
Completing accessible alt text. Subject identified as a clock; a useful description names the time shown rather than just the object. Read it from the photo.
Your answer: 1:45
